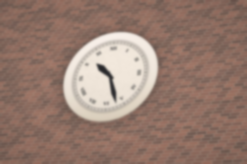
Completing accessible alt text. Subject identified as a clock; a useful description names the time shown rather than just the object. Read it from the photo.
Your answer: 10:27
